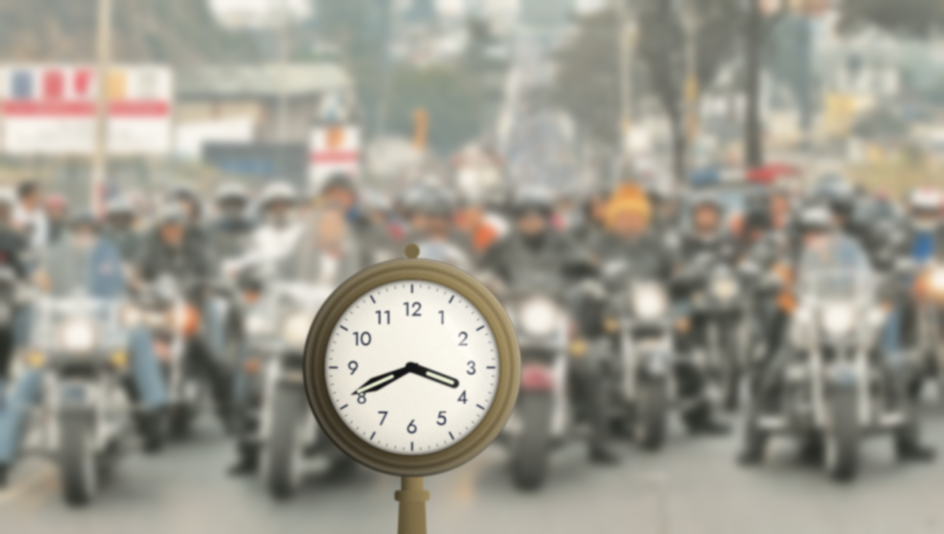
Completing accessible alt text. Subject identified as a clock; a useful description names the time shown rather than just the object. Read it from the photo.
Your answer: 3:41
